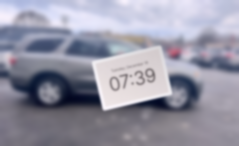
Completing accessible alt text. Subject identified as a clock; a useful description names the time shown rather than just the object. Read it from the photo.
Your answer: 7:39
